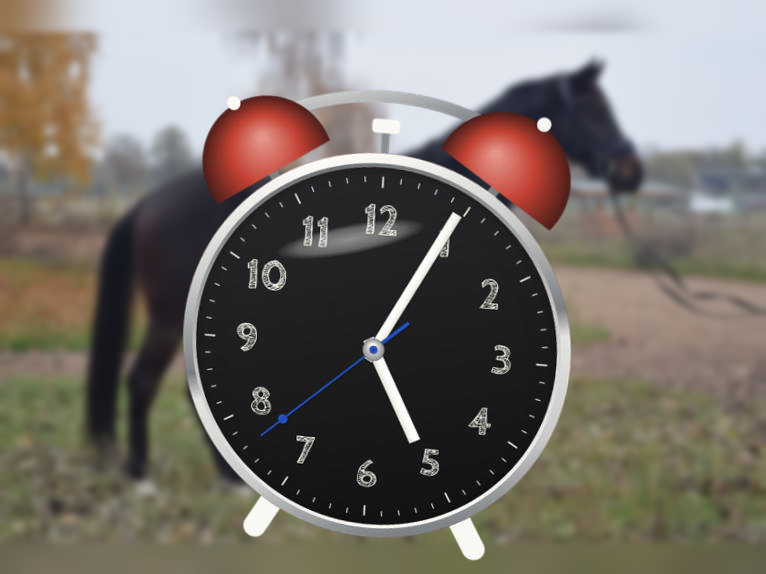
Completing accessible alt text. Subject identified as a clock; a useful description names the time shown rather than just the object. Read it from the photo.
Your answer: 5:04:38
